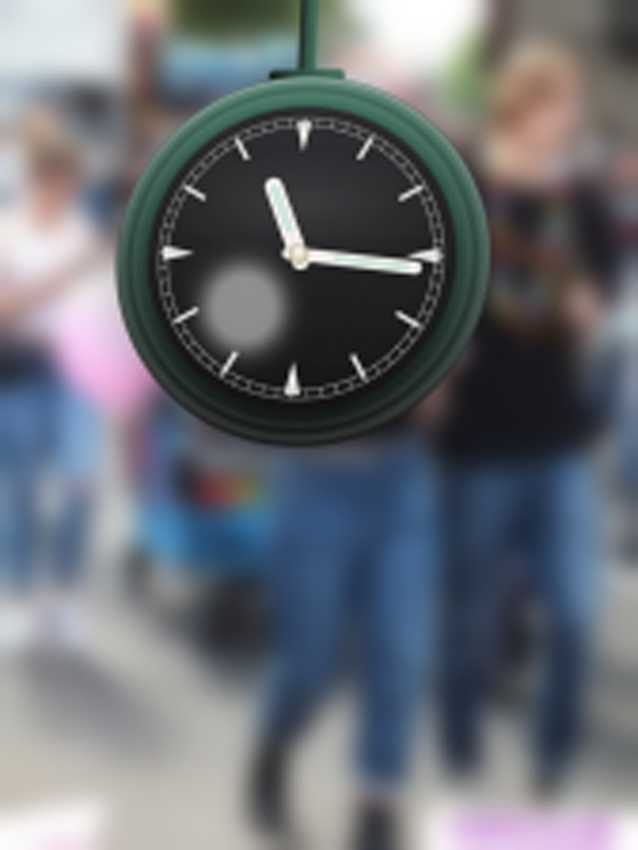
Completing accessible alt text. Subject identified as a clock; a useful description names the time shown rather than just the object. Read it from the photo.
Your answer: 11:16
